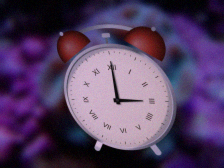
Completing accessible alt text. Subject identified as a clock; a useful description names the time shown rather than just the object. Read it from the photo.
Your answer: 3:00
